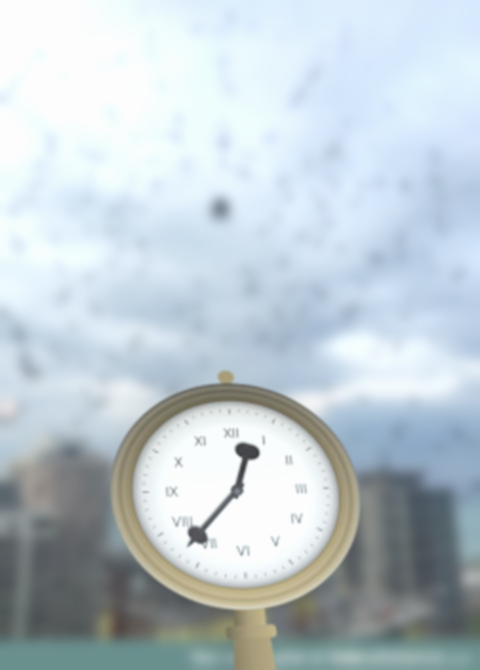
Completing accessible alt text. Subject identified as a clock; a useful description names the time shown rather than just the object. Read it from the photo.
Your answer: 12:37
